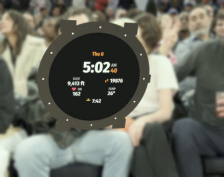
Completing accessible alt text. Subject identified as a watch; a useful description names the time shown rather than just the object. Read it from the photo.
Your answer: 5:02
